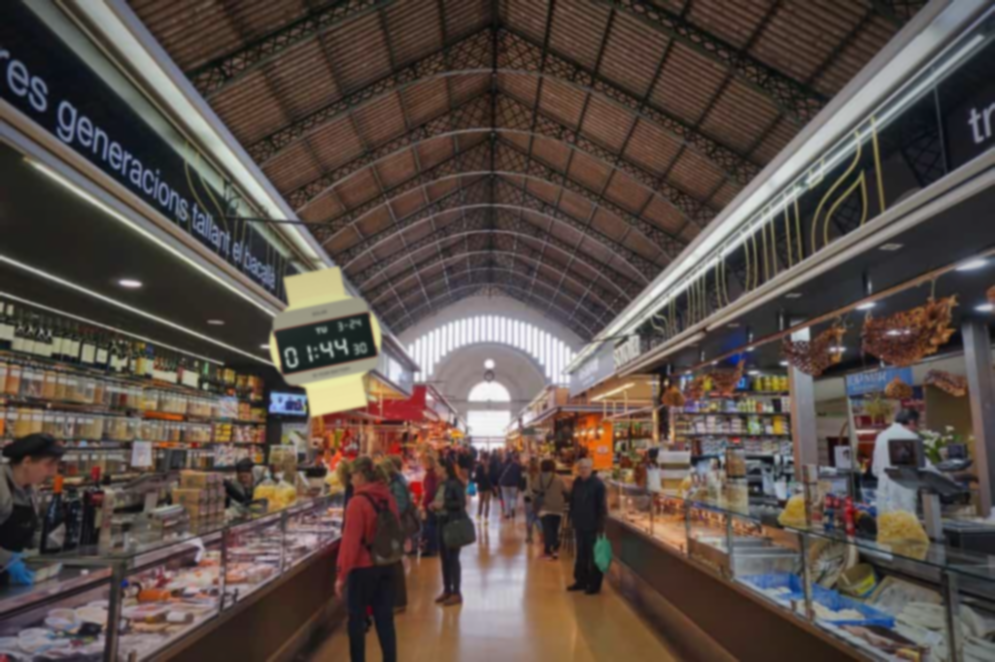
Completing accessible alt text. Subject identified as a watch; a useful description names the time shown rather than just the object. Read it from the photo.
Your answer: 1:44
